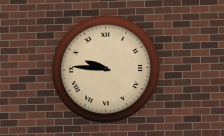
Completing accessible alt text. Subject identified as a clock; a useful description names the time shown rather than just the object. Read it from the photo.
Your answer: 9:46
